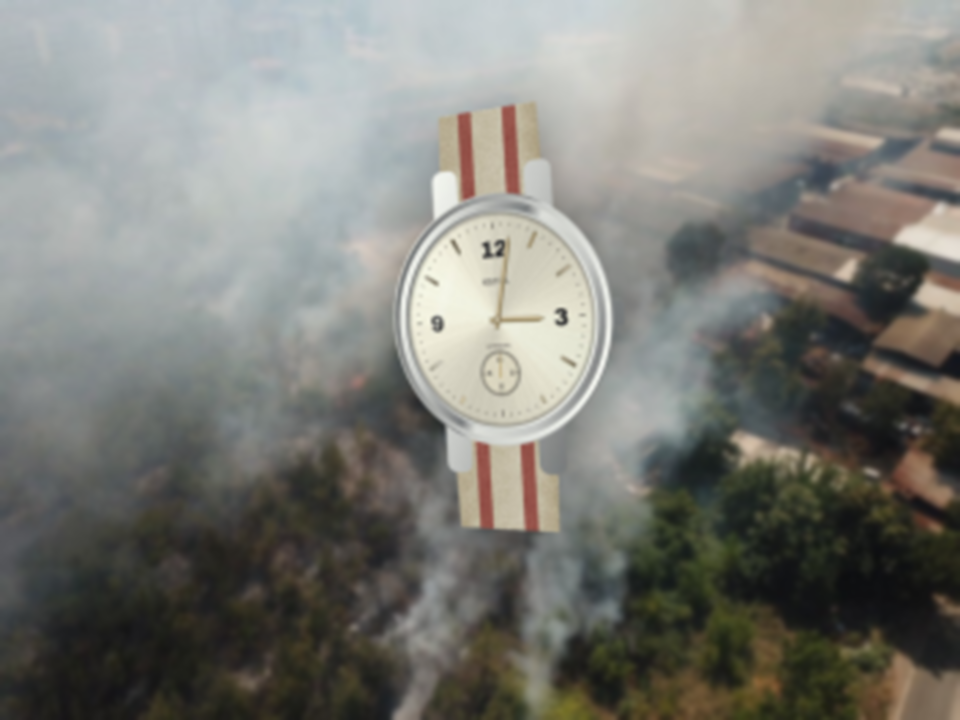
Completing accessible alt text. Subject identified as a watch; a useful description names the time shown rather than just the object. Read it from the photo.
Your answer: 3:02
